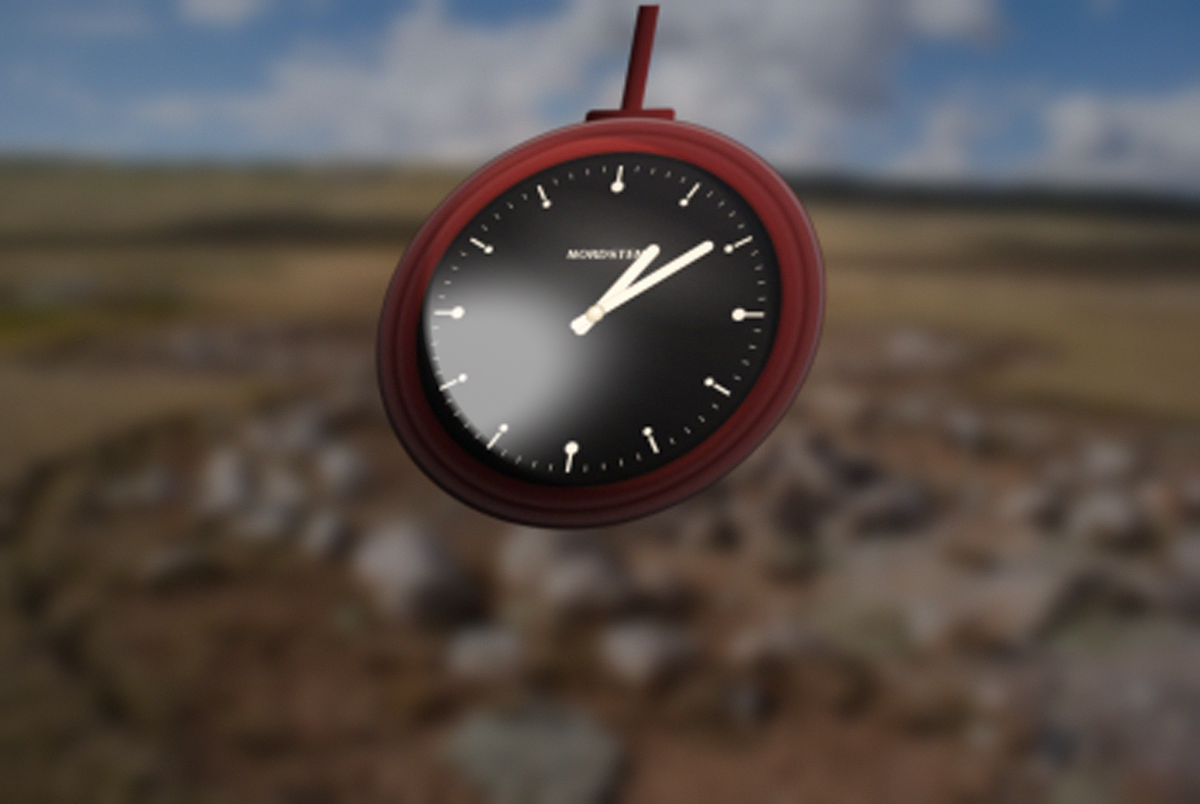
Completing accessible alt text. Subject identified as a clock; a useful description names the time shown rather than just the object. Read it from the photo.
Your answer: 1:09
